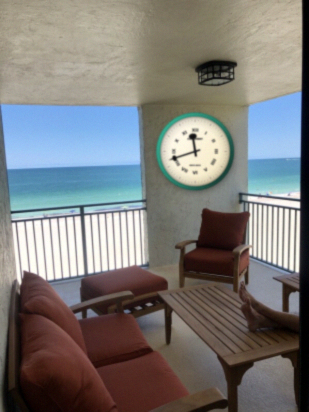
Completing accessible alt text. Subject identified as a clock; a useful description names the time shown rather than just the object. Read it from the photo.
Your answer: 11:42
